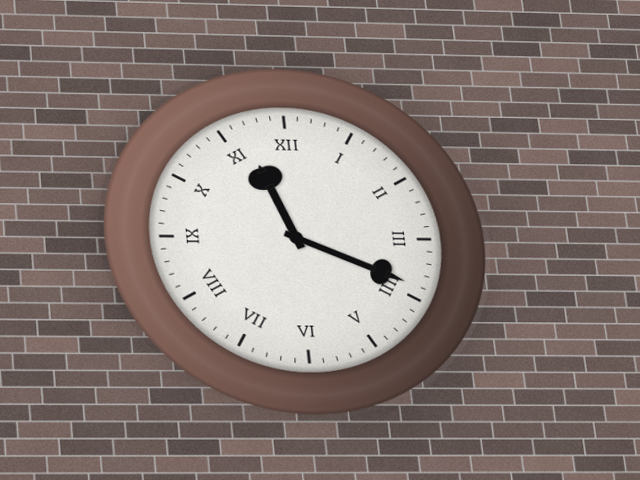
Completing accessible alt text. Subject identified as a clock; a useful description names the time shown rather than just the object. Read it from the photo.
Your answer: 11:19
